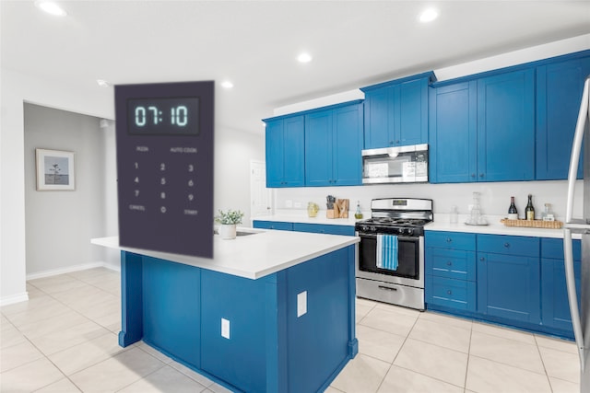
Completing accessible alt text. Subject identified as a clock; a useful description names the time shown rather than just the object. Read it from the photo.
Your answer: 7:10
